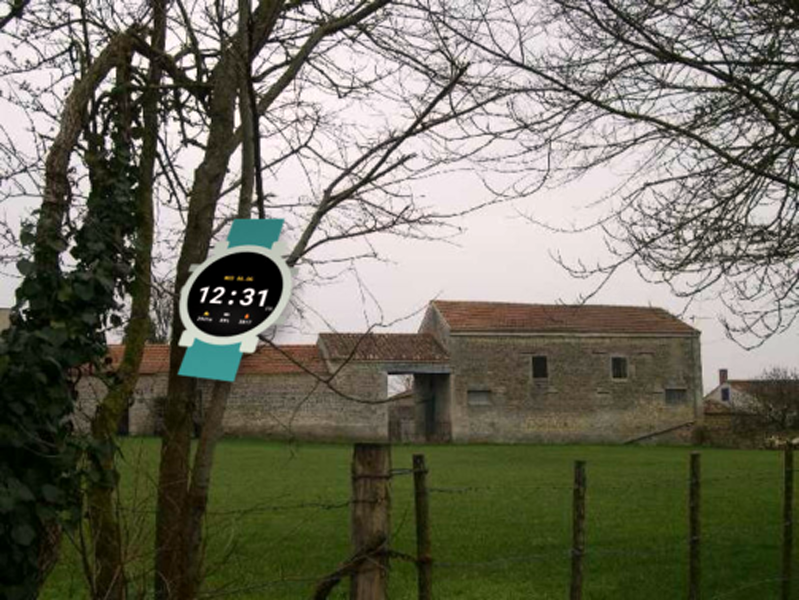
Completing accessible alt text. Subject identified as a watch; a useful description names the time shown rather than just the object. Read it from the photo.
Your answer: 12:31
